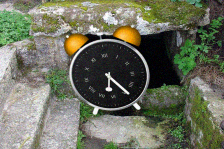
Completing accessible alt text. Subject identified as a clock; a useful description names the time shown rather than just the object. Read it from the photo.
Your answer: 6:24
